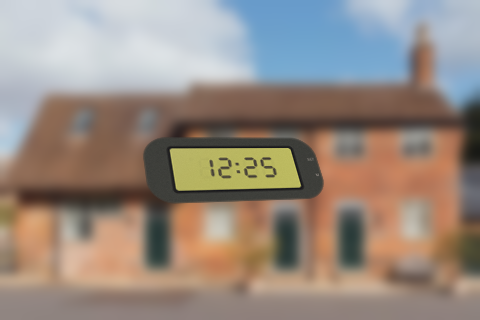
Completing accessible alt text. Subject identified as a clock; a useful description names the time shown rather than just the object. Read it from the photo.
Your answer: 12:25
